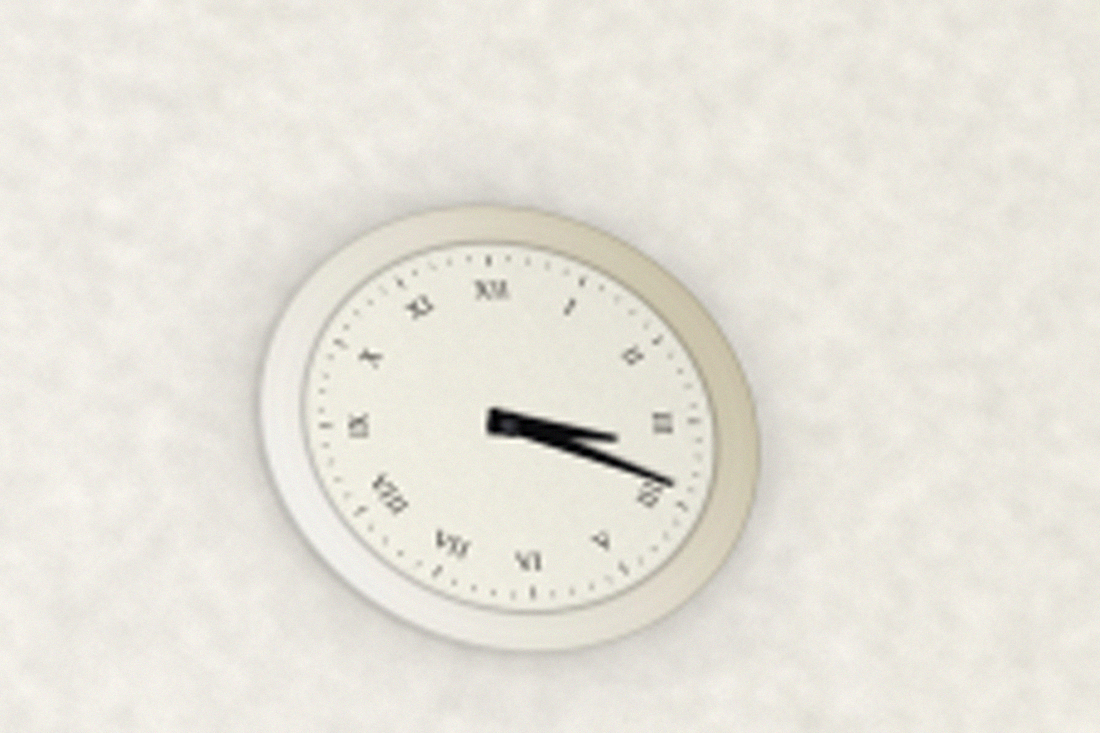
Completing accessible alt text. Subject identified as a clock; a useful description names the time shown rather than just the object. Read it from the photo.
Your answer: 3:19
